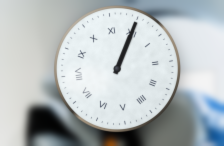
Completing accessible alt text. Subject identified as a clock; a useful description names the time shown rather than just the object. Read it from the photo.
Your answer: 12:00
